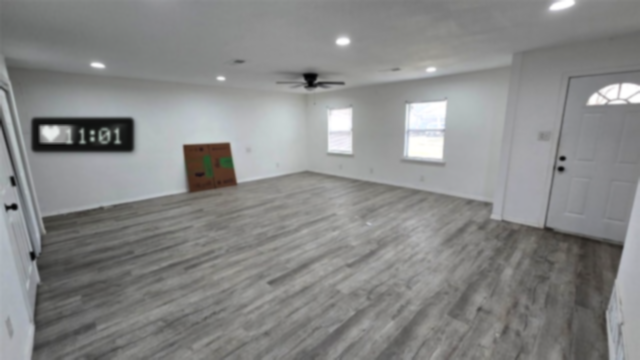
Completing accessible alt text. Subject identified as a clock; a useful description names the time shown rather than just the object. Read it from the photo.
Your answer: 11:01
